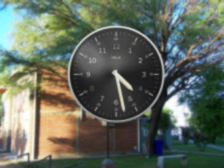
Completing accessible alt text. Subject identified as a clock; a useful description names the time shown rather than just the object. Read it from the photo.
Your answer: 4:28
